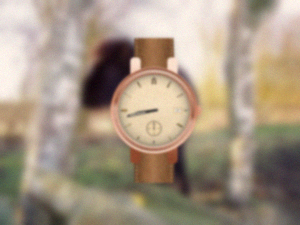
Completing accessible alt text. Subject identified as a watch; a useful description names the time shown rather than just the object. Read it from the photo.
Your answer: 8:43
